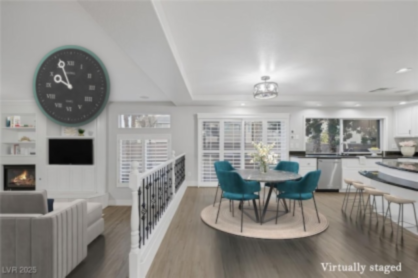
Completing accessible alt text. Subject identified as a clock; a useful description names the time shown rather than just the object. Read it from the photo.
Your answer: 9:56
